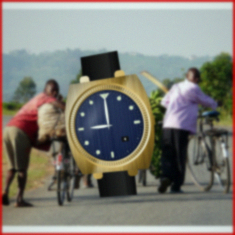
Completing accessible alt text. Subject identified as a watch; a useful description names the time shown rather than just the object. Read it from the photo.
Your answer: 9:00
